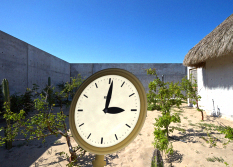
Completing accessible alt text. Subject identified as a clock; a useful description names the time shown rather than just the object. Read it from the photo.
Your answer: 3:01
